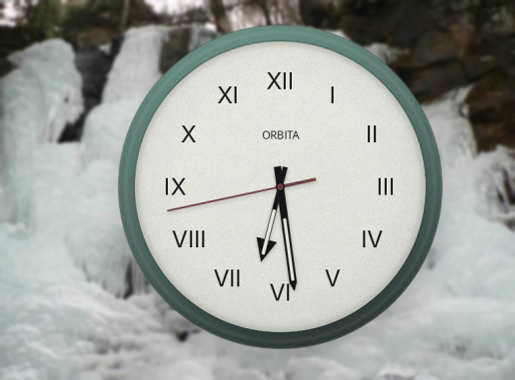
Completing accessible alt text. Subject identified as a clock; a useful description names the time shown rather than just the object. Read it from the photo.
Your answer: 6:28:43
